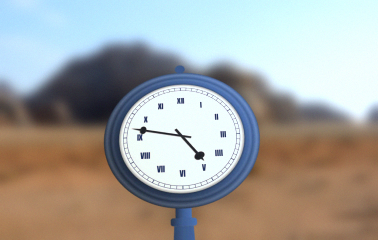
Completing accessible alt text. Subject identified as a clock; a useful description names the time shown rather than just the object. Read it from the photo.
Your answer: 4:47
